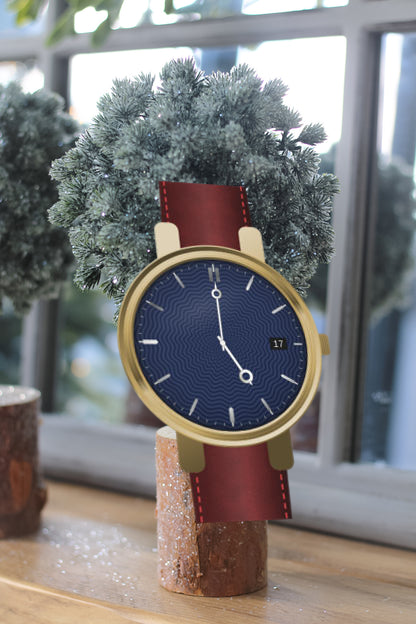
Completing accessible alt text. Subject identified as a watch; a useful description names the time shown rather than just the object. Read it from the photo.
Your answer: 5:00
